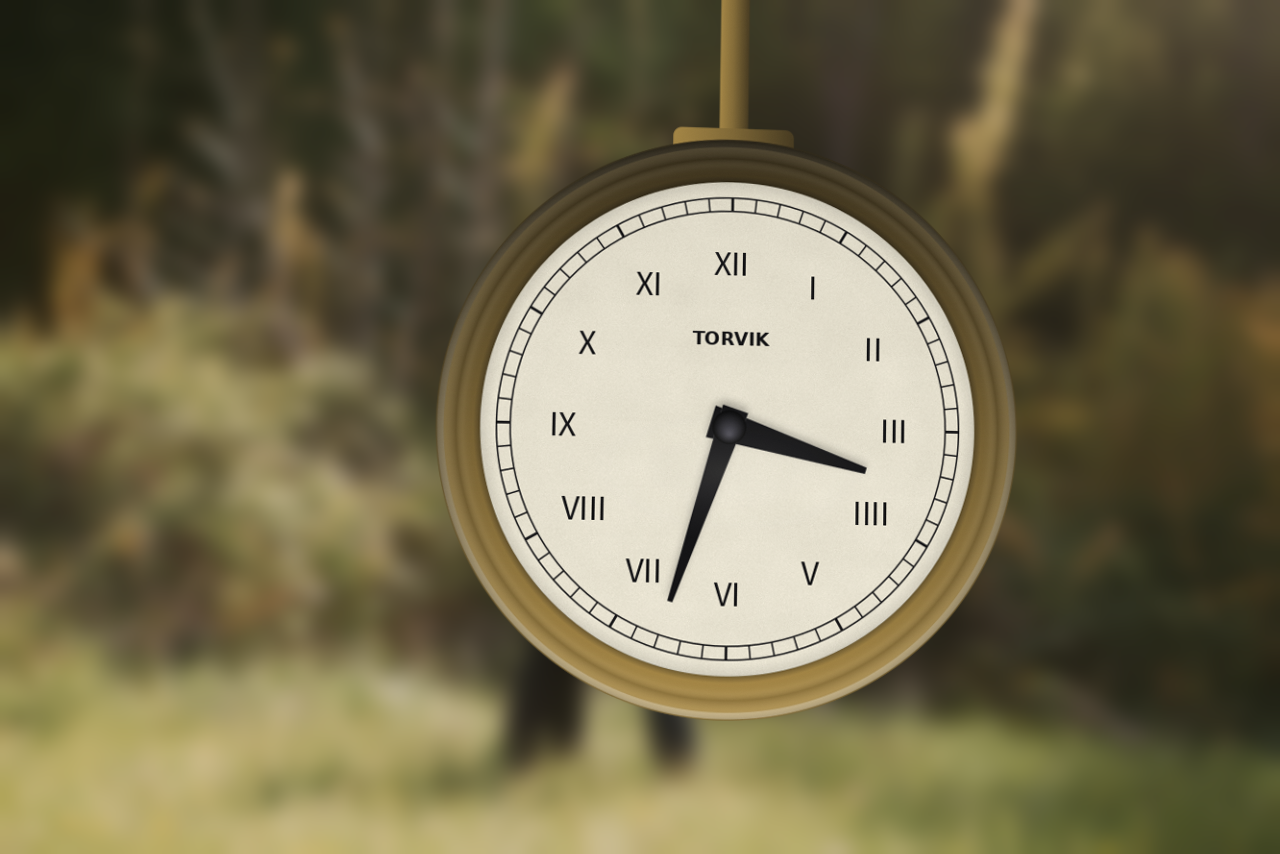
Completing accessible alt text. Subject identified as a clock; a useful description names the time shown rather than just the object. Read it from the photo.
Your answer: 3:33
